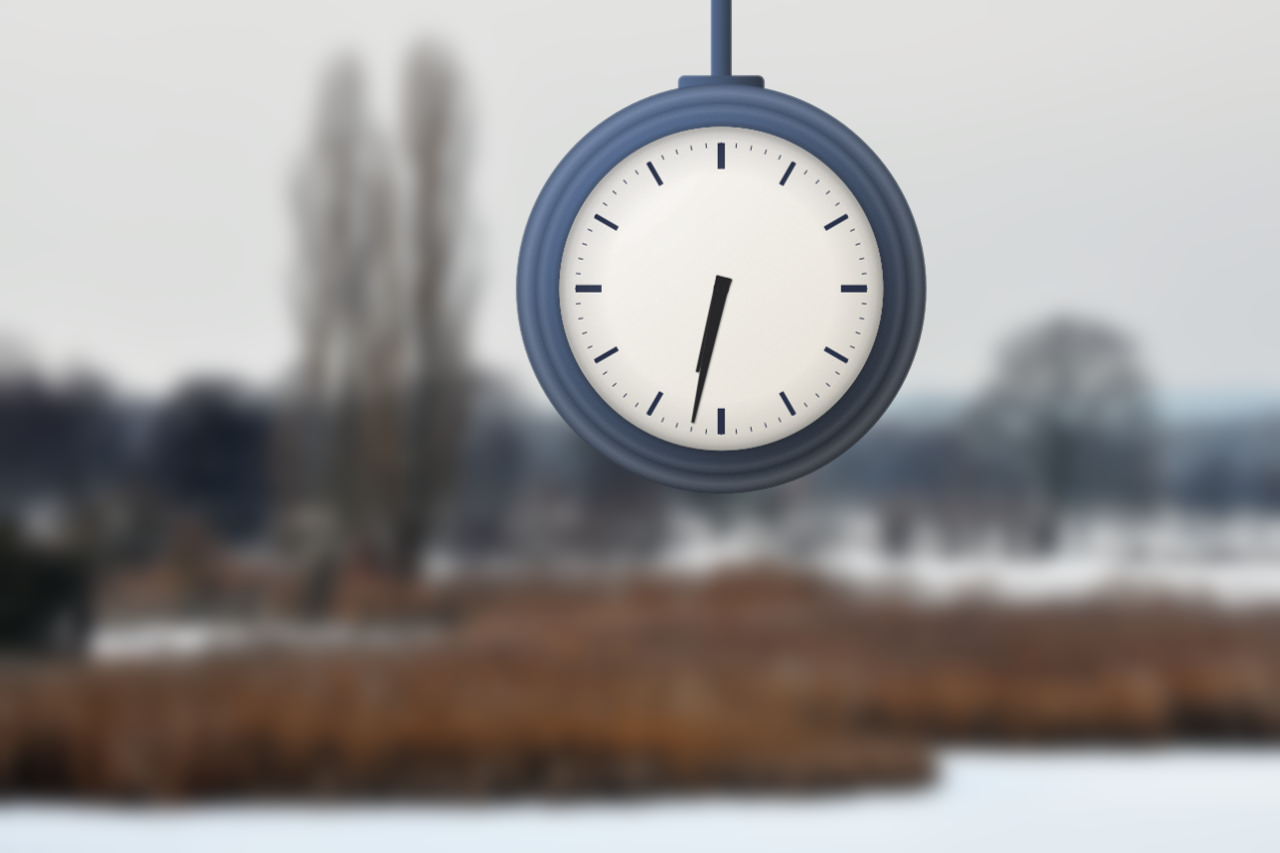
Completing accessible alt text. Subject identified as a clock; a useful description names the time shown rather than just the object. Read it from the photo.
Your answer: 6:32
